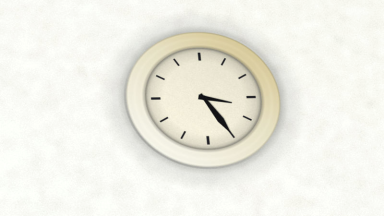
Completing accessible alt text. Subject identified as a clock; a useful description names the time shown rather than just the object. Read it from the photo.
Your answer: 3:25
